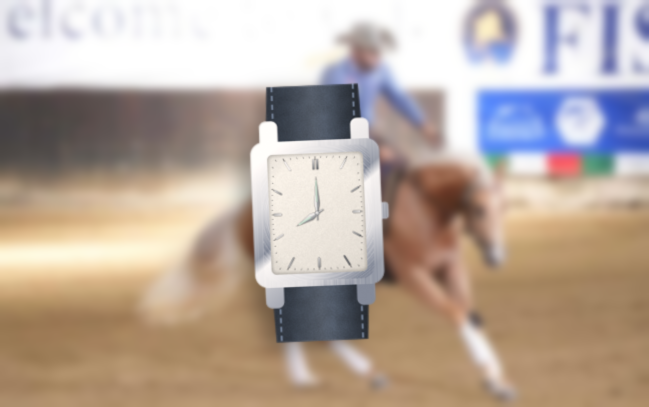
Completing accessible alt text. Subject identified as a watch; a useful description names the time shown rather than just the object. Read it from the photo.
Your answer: 8:00
